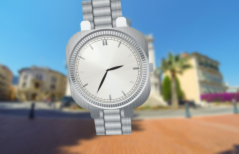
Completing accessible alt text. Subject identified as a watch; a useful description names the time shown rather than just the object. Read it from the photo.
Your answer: 2:35
